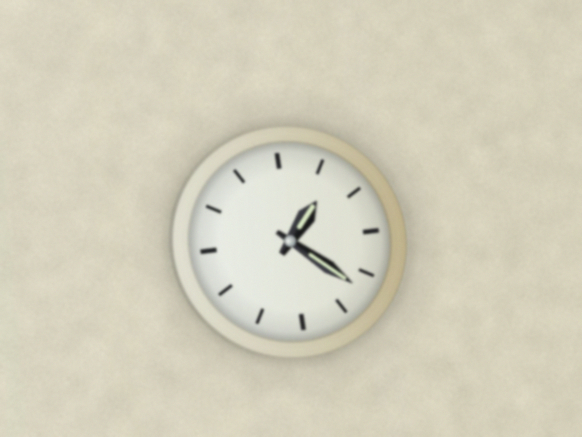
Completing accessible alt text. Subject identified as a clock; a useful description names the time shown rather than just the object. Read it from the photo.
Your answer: 1:22
